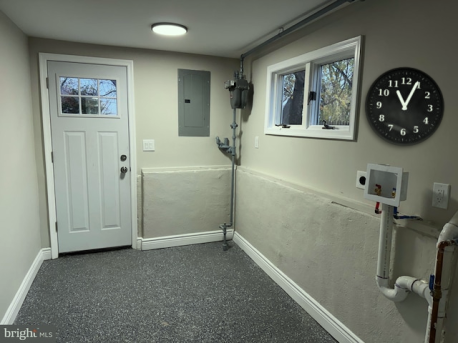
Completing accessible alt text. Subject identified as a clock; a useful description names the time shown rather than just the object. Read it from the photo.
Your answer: 11:04
